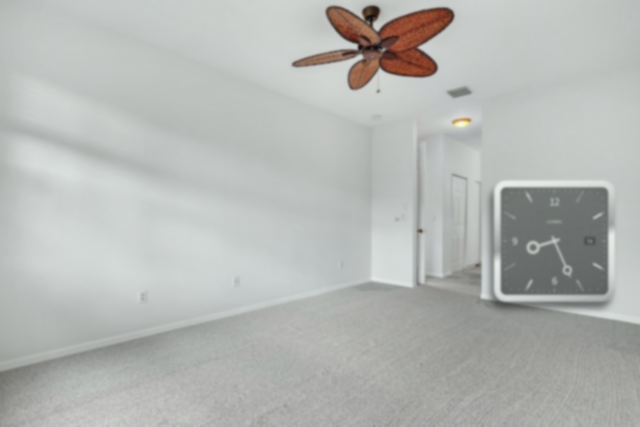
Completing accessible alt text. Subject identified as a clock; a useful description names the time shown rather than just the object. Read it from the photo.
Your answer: 8:26
